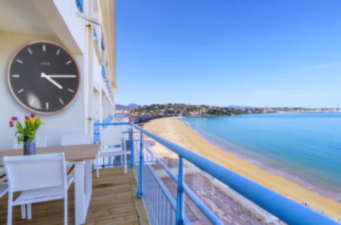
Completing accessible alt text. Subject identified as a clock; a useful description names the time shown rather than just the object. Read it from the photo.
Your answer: 4:15
